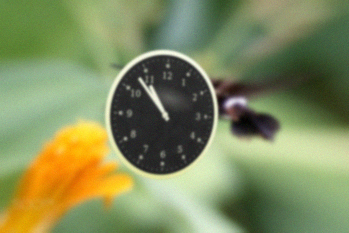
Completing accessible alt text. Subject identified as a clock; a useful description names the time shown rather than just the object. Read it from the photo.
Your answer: 10:53
